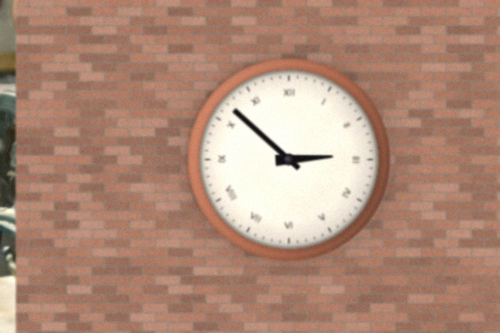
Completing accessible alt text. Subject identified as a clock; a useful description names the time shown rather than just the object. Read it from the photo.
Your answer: 2:52
